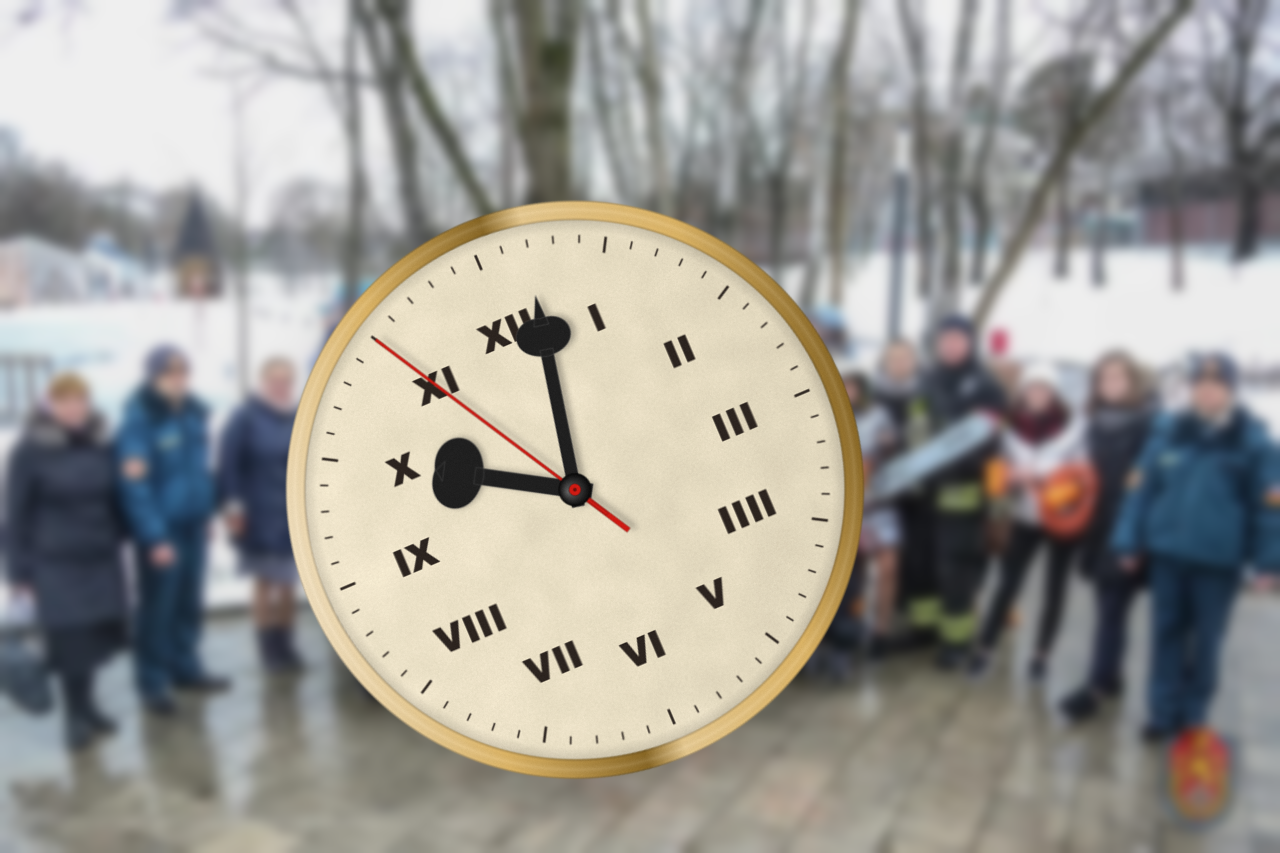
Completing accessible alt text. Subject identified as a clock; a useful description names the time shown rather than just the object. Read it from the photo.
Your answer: 10:01:55
